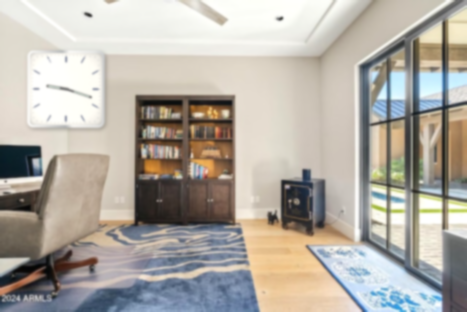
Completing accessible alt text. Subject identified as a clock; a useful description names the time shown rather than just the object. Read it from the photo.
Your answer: 9:18
